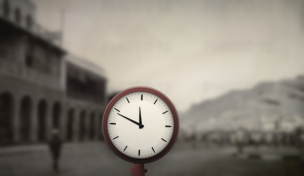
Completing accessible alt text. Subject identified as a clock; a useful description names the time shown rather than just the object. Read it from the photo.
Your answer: 11:49
